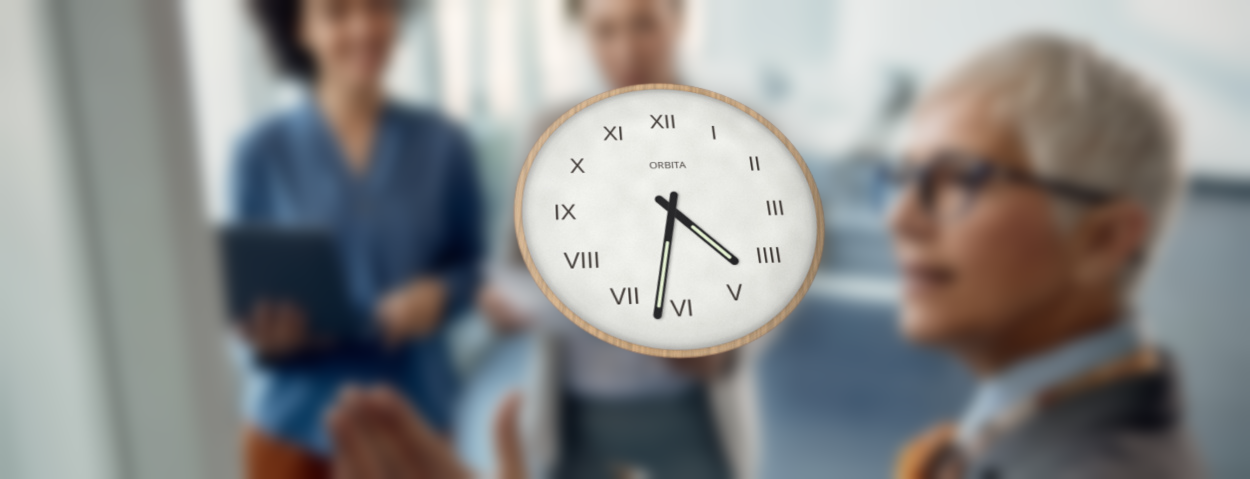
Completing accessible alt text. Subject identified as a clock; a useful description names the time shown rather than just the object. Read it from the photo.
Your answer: 4:32
